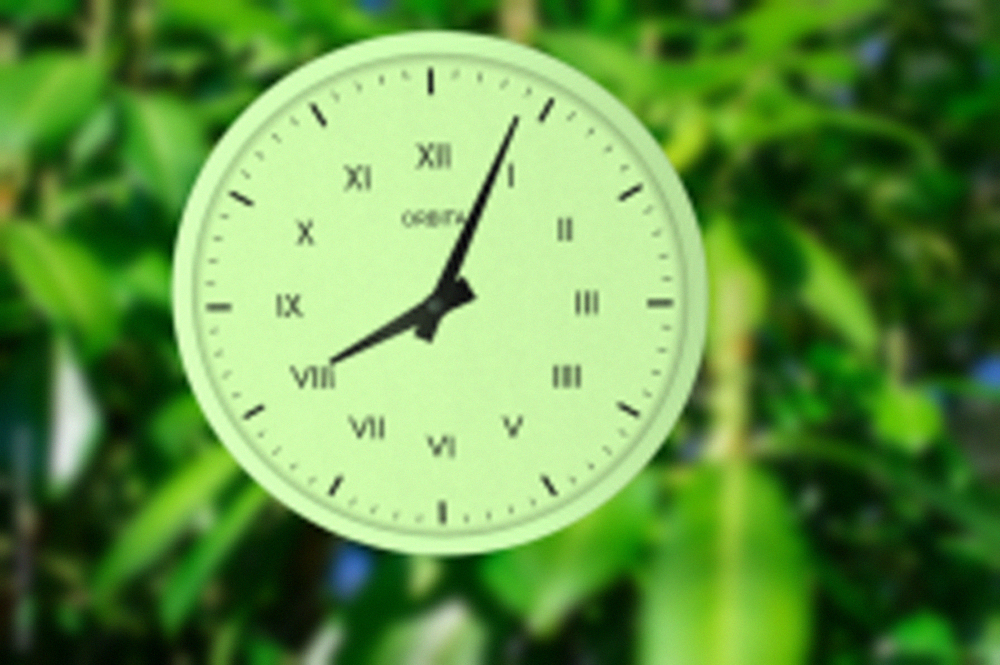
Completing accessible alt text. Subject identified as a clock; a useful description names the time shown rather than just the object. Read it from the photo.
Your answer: 8:04
